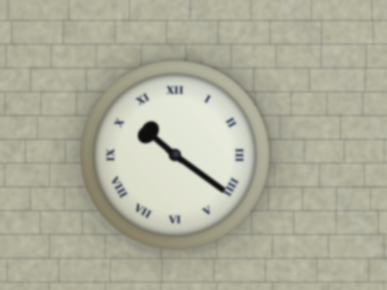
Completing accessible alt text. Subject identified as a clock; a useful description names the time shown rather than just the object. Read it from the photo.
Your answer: 10:21
